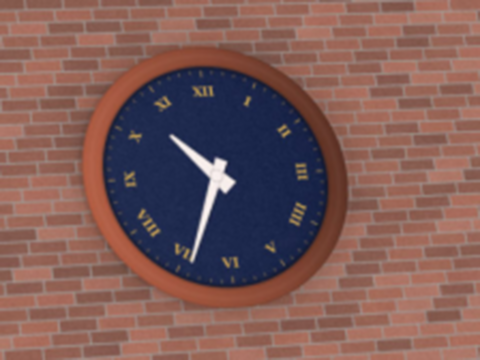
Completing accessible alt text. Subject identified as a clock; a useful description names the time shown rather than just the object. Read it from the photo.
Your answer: 10:34
